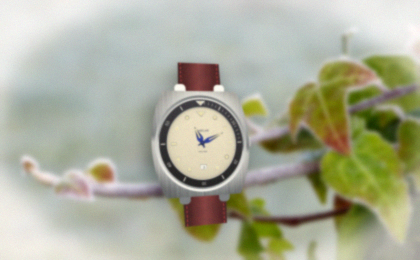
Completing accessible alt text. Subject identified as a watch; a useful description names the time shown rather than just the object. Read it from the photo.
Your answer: 11:11
